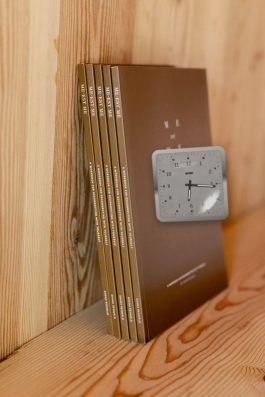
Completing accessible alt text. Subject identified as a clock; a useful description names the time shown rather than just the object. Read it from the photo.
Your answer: 6:16
